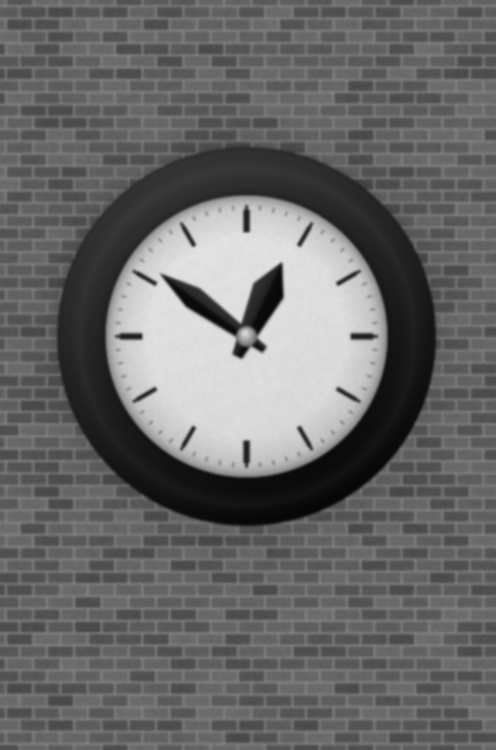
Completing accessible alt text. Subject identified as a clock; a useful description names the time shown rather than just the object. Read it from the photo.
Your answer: 12:51
